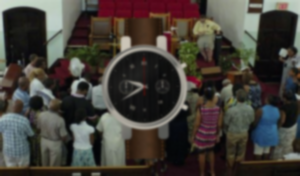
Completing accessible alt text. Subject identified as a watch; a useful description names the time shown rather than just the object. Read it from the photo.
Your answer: 9:40
